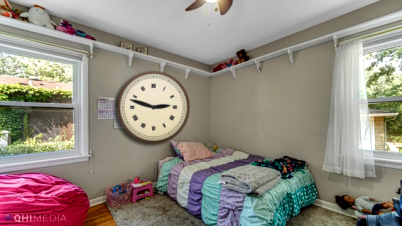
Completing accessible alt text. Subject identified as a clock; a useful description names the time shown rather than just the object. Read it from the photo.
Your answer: 2:48
